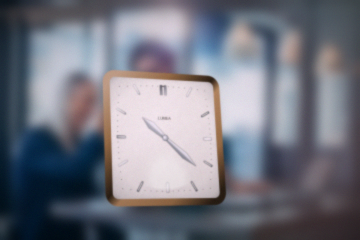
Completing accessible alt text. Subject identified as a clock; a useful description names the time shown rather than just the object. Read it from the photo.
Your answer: 10:22
